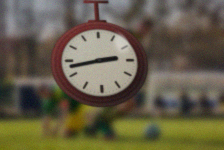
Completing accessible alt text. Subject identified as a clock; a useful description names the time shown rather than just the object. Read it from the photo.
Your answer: 2:43
